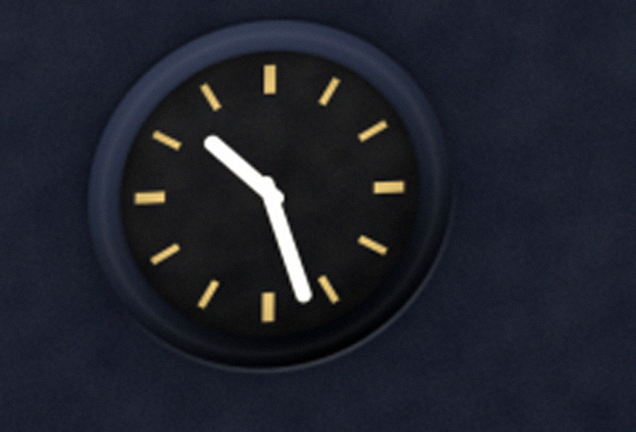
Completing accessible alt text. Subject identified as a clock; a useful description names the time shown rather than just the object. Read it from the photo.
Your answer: 10:27
